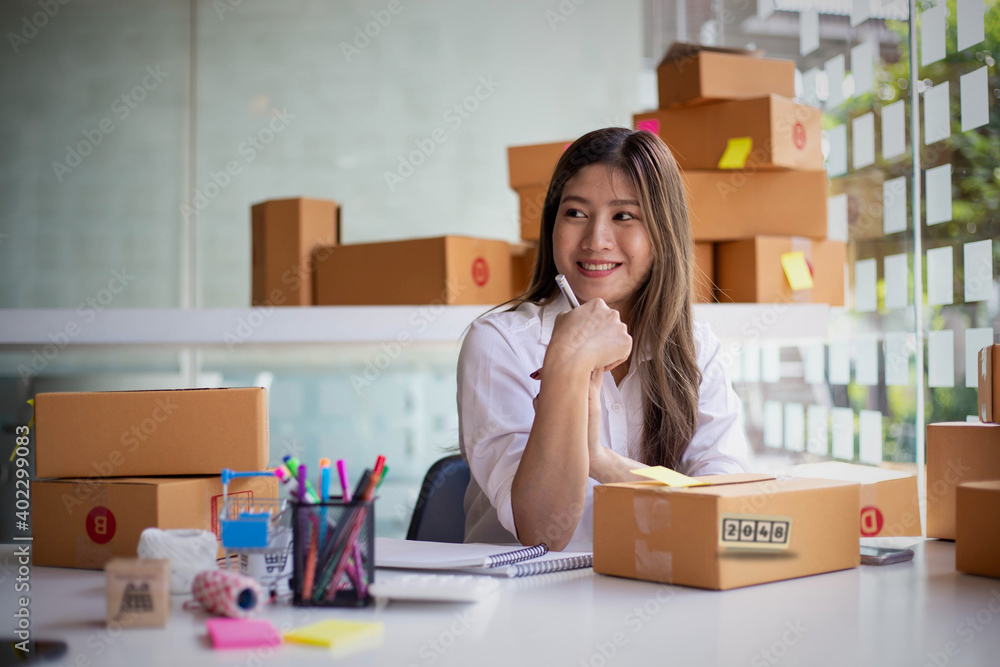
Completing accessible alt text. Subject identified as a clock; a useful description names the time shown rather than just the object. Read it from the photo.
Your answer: 20:48
